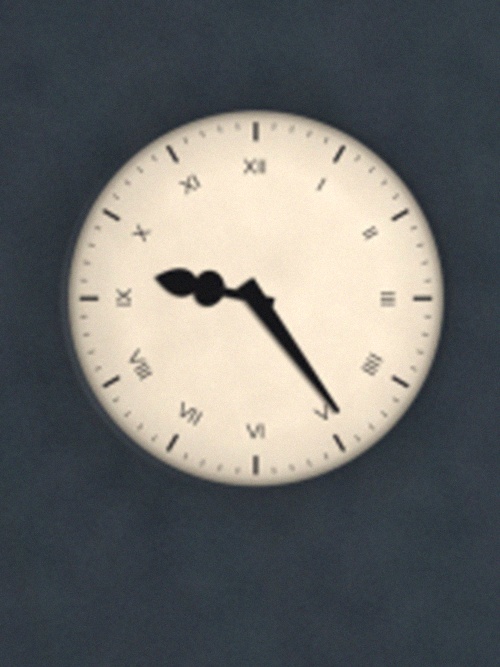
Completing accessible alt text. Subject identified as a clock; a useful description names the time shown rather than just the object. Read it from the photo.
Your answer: 9:24
